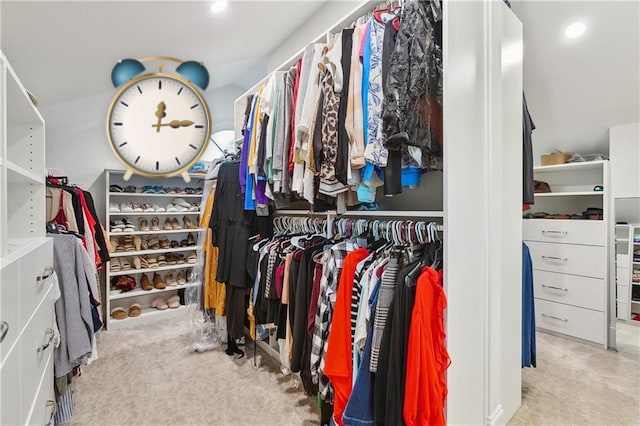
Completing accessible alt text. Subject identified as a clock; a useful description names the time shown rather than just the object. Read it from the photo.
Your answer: 12:14
